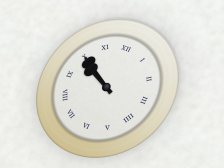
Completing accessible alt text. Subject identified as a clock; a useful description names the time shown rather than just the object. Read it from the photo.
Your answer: 9:50
